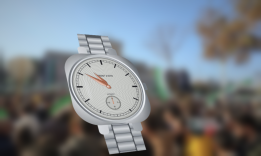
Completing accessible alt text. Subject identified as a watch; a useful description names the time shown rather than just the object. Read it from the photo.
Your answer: 10:51
